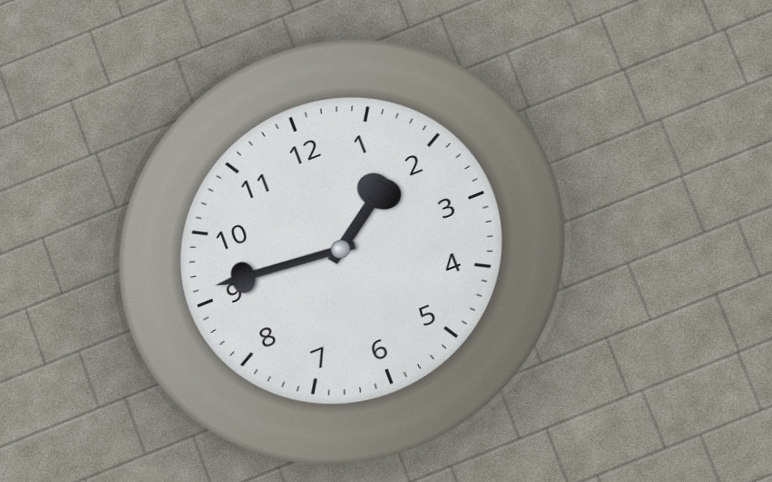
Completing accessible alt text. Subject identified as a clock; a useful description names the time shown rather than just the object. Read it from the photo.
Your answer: 1:46
